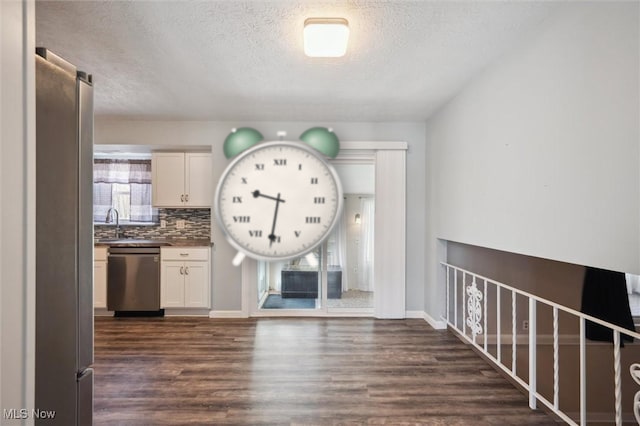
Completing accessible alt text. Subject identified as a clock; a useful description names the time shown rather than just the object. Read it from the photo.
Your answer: 9:31
